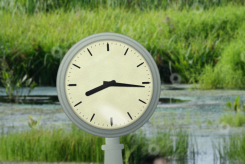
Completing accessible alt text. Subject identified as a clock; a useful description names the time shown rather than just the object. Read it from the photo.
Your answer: 8:16
